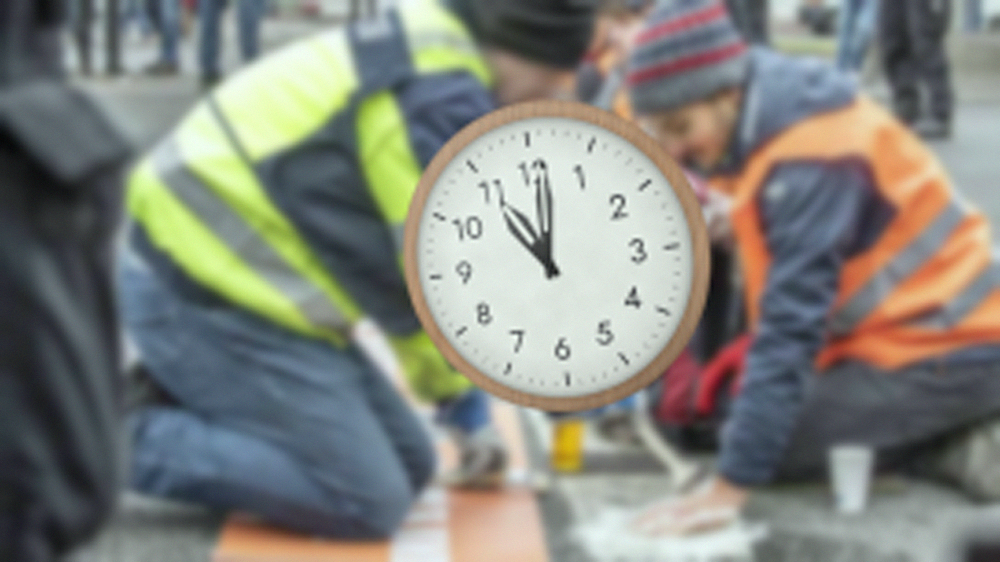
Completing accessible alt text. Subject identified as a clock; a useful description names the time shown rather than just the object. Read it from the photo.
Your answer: 11:01
